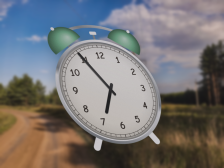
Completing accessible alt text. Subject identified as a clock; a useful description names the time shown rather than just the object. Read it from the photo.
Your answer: 6:55
